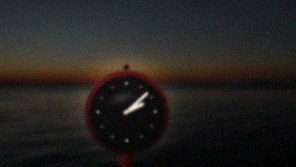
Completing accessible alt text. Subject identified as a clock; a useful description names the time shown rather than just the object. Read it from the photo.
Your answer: 2:08
